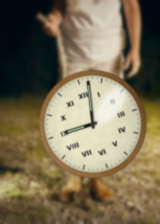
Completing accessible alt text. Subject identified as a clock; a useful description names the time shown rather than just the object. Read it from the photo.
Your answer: 9:02
